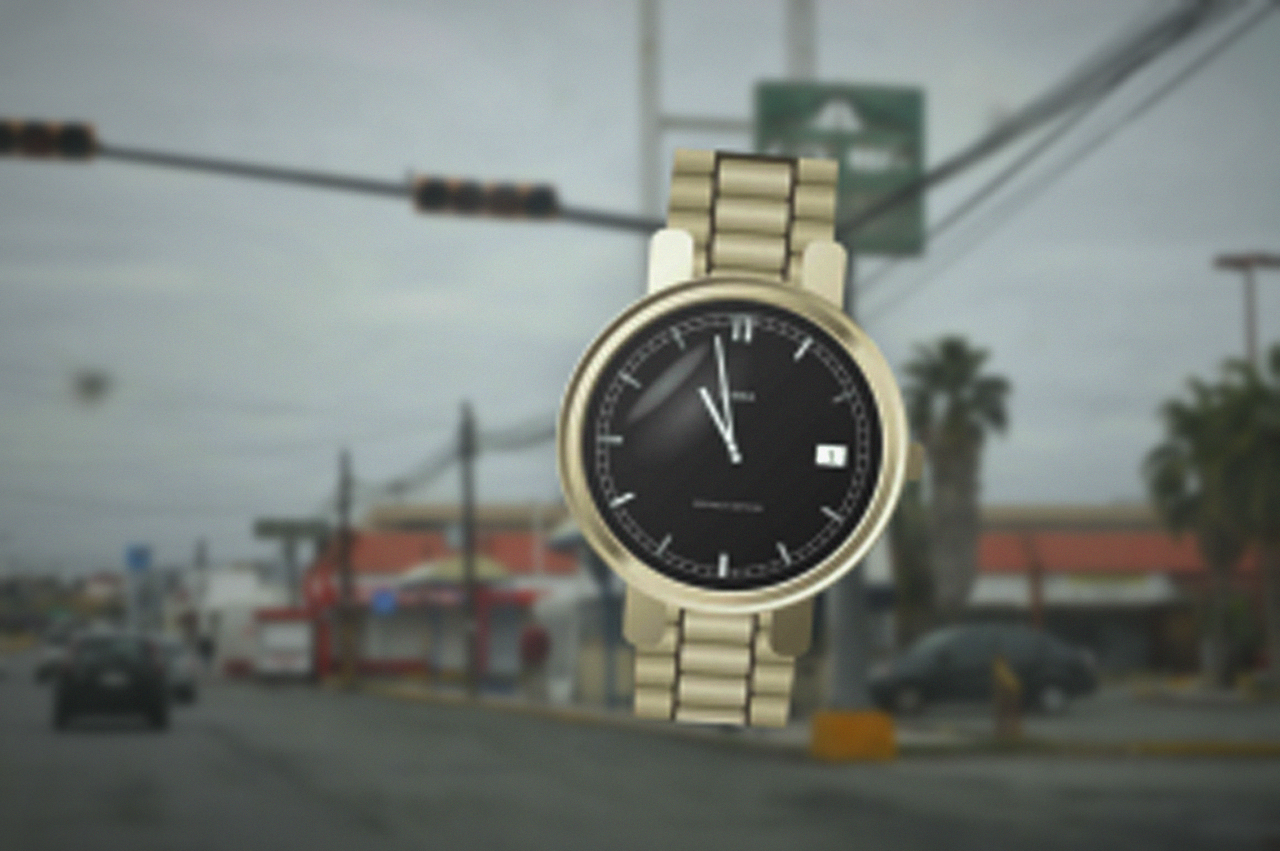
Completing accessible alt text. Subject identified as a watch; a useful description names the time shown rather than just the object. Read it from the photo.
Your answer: 10:58
